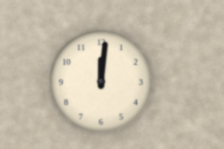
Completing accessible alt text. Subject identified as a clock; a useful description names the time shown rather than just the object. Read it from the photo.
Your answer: 12:01
